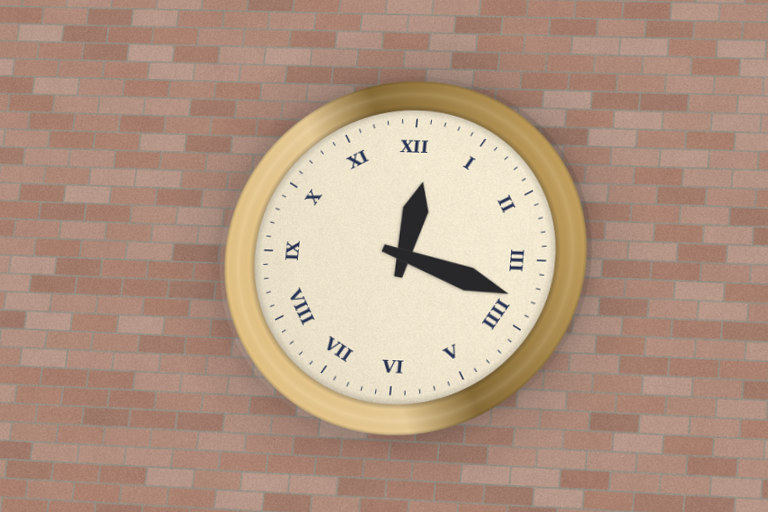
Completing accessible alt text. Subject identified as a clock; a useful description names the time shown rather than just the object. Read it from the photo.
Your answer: 12:18
